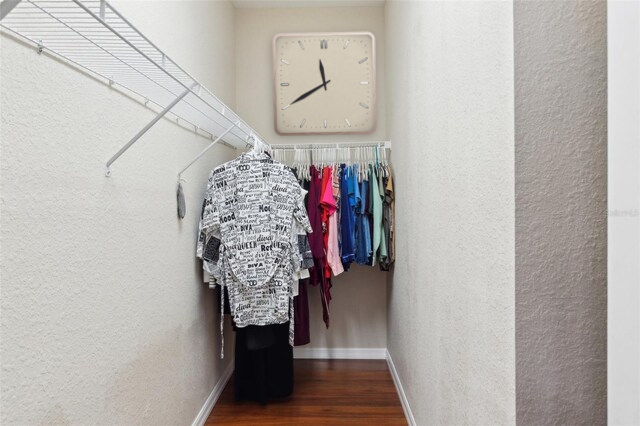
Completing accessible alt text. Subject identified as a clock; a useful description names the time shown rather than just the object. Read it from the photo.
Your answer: 11:40
